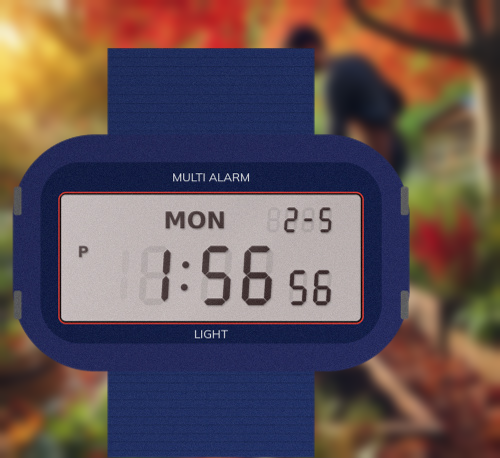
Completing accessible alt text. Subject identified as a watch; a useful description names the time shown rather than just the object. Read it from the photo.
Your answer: 1:56:56
